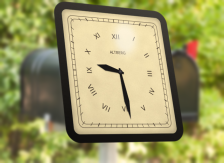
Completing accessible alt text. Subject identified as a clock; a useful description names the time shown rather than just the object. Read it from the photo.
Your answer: 9:29
